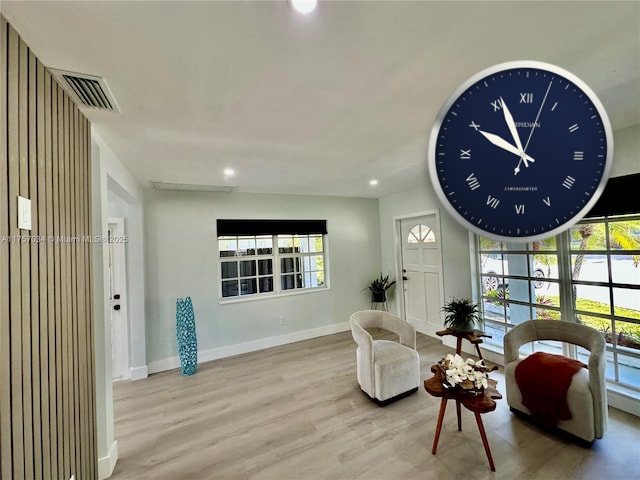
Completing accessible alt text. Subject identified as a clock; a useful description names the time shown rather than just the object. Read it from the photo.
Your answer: 9:56:03
